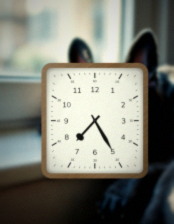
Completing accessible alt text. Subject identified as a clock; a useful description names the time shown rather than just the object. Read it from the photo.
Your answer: 7:25
